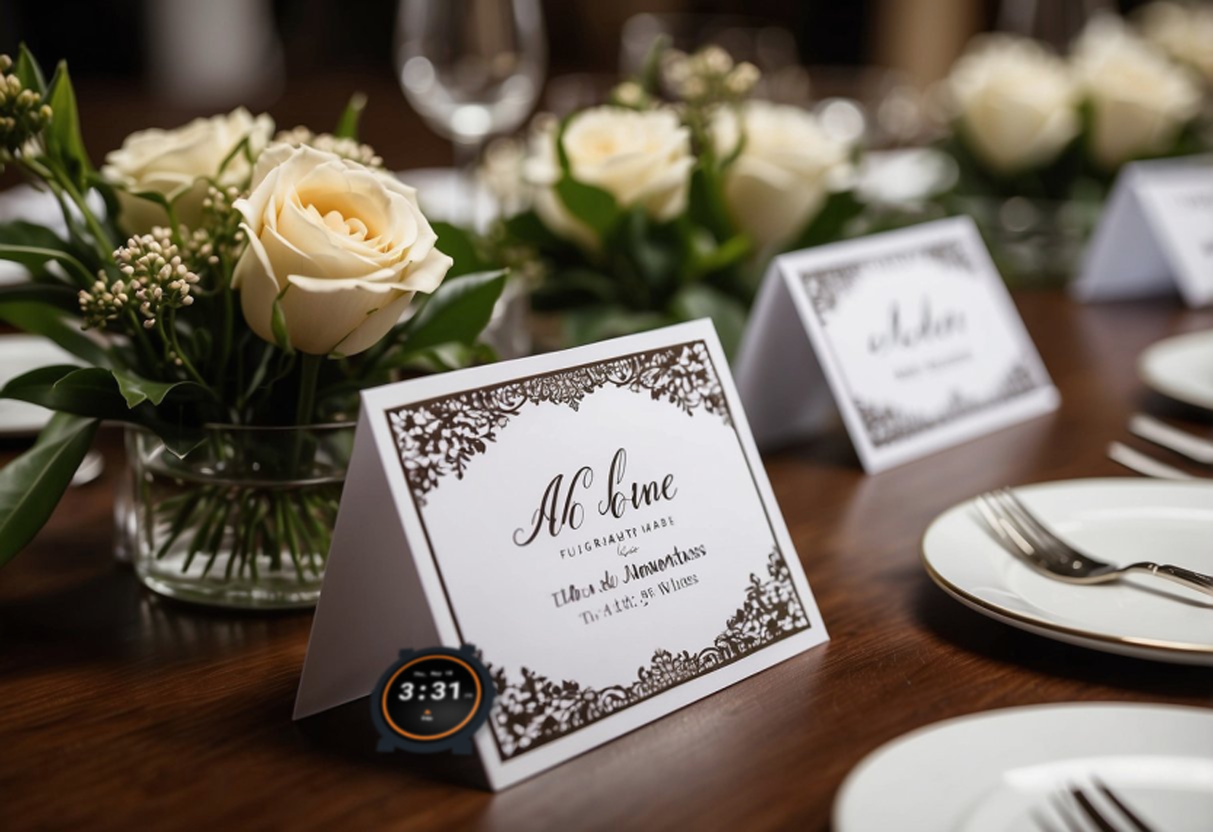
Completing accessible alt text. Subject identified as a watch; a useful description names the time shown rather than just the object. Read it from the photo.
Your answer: 3:31
